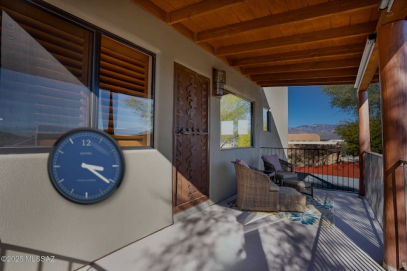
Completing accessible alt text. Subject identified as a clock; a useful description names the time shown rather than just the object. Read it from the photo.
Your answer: 3:21
